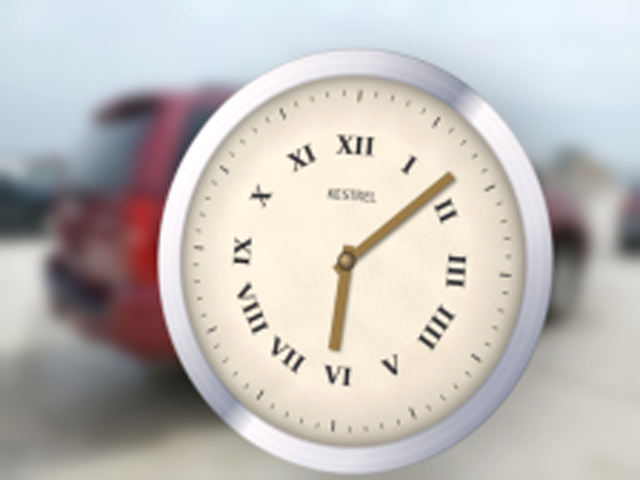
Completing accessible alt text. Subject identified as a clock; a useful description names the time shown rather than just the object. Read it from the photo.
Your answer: 6:08
